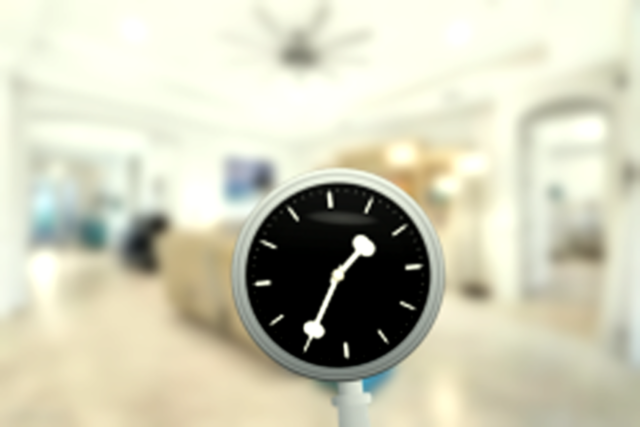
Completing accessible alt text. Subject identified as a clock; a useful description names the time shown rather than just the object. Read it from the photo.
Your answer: 1:35
